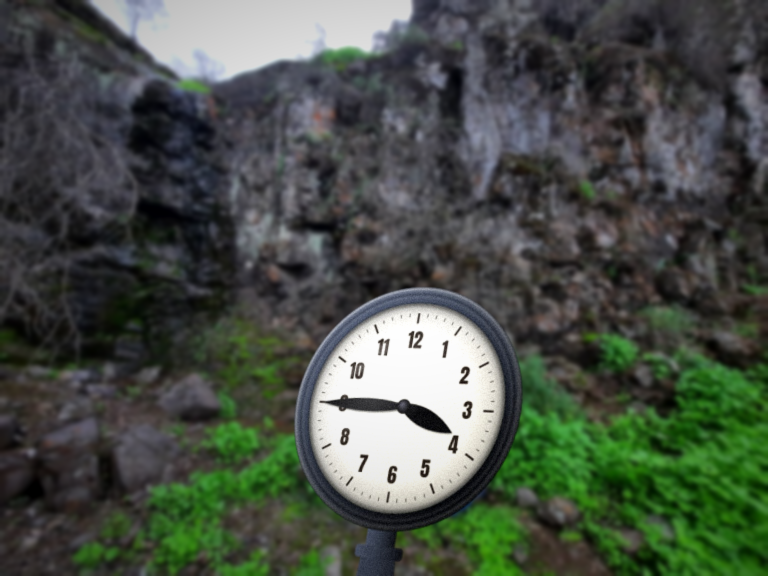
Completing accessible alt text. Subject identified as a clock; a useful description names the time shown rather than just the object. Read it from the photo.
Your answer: 3:45
